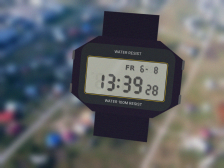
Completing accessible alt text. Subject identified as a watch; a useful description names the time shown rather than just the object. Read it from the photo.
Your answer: 13:39:28
